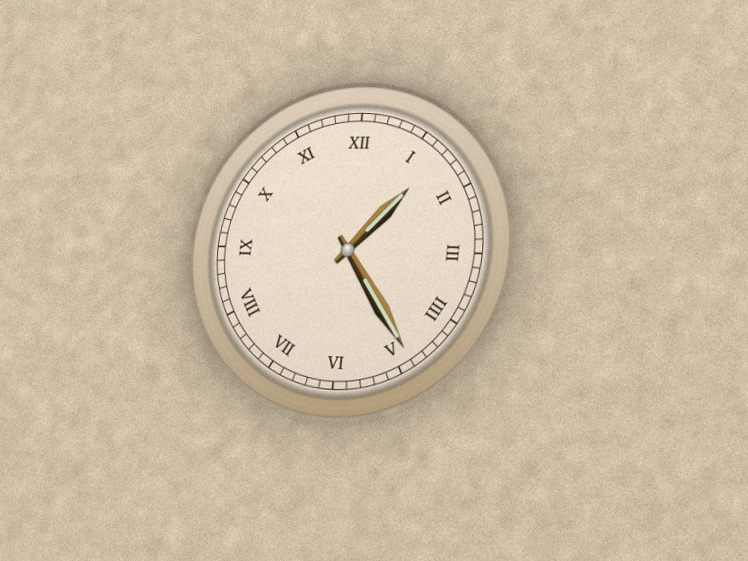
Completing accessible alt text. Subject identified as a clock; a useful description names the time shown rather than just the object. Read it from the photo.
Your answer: 1:24
